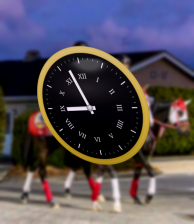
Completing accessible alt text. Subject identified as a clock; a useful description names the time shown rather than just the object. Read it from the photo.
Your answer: 8:57
